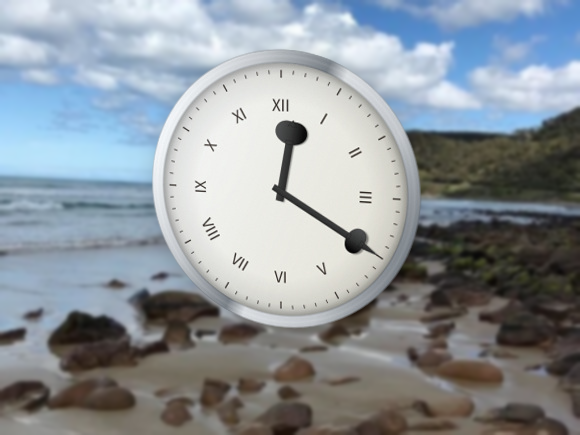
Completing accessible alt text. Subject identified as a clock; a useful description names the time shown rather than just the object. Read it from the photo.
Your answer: 12:20
